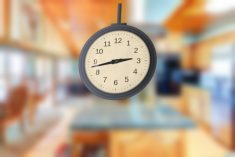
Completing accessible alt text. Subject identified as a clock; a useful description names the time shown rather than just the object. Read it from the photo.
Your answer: 2:43
